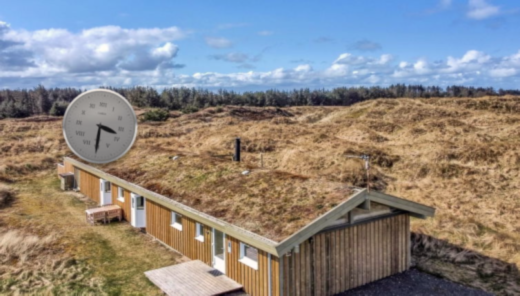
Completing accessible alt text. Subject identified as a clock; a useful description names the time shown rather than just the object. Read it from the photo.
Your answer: 3:30
